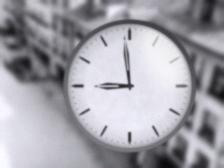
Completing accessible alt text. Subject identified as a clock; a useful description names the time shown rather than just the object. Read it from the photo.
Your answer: 8:59
